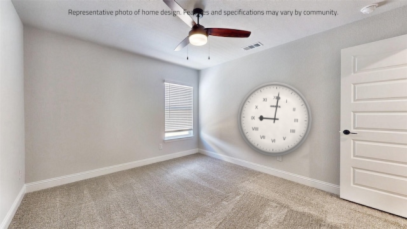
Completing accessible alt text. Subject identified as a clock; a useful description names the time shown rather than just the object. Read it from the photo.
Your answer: 9:01
